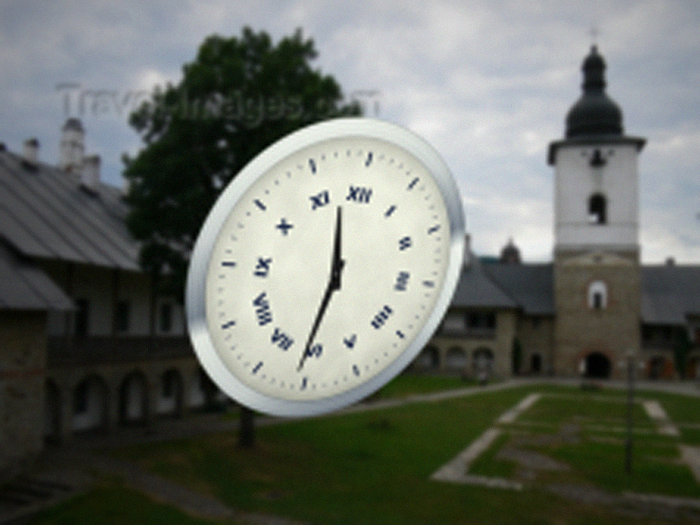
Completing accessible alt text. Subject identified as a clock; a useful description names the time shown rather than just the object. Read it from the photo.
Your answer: 11:31
